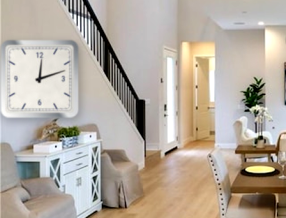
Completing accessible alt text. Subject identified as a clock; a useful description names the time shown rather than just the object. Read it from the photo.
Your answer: 12:12
